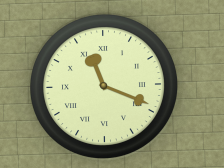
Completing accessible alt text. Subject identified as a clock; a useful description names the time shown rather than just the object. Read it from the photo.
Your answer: 11:19
